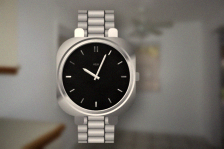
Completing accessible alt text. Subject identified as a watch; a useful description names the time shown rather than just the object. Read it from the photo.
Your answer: 10:04
